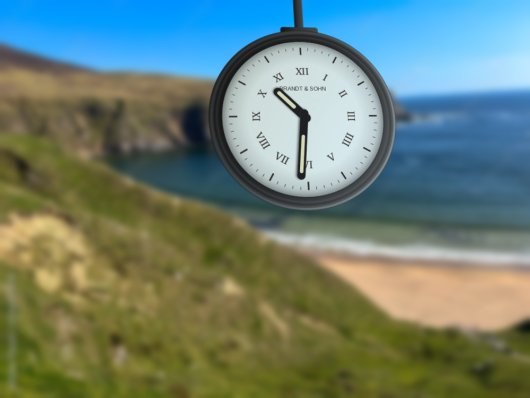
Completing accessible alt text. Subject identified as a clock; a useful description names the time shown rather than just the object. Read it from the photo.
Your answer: 10:31
